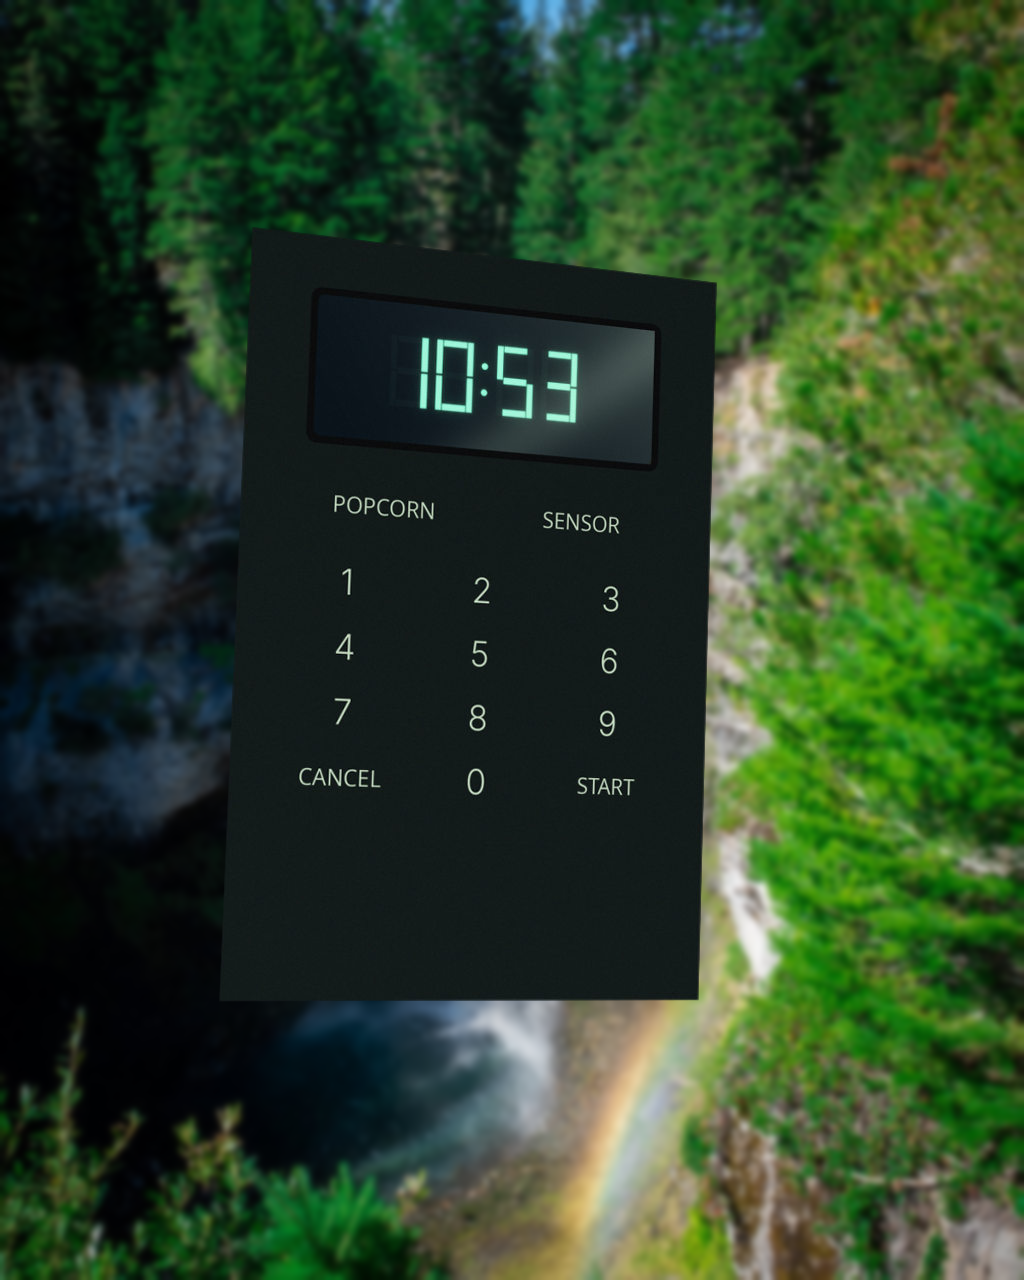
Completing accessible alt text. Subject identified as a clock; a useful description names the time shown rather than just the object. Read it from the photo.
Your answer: 10:53
